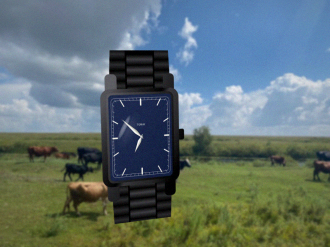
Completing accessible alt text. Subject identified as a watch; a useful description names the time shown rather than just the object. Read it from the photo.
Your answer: 6:52
